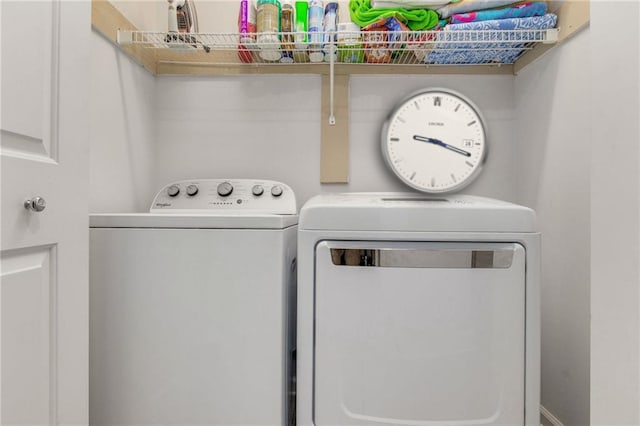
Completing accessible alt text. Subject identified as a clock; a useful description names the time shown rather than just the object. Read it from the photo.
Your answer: 9:18
